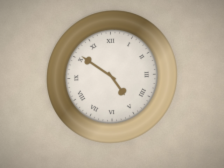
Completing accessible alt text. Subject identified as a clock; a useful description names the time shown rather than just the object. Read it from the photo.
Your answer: 4:51
